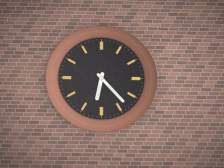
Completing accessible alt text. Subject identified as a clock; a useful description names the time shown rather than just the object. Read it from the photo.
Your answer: 6:23
